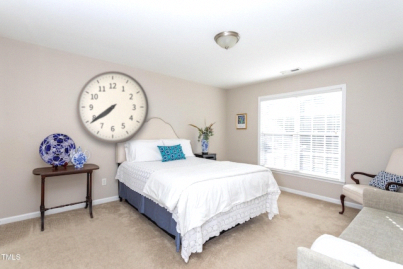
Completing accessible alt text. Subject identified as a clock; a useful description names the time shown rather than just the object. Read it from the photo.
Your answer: 7:39
